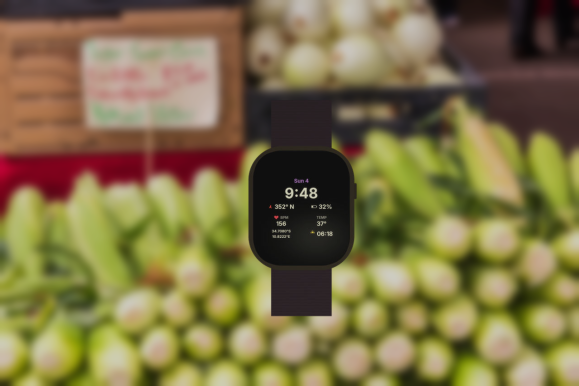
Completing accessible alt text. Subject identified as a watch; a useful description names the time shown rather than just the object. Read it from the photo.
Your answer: 9:48
